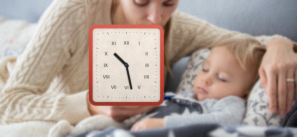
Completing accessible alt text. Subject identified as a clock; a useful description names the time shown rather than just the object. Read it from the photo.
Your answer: 10:28
